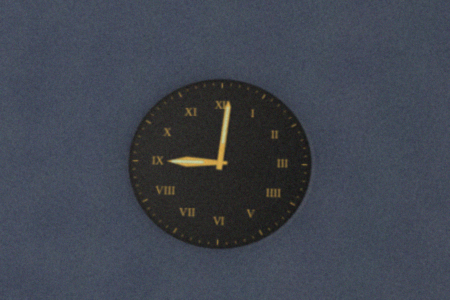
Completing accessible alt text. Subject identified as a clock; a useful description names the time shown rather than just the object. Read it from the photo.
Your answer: 9:01
